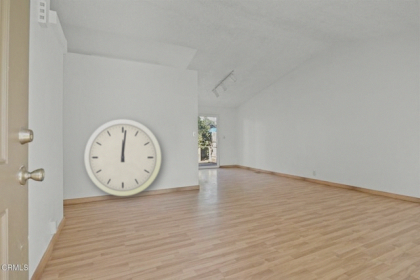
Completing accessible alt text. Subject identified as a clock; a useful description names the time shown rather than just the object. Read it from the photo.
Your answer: 12:01
